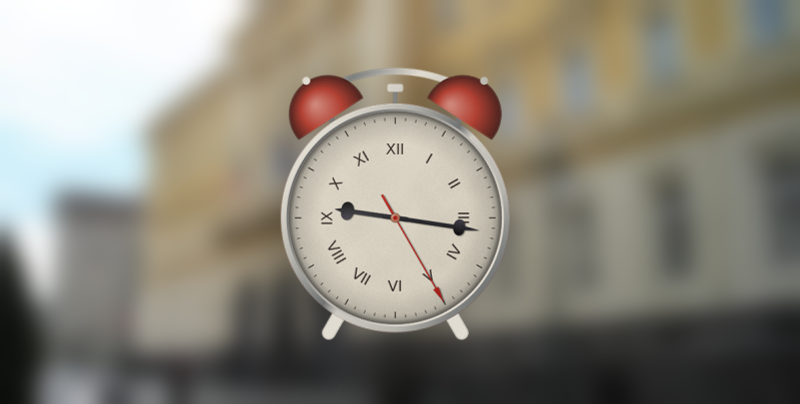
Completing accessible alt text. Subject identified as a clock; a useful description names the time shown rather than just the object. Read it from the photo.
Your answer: 9:16:25
